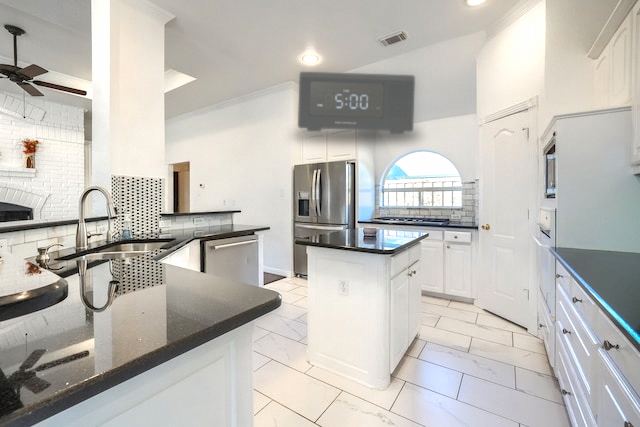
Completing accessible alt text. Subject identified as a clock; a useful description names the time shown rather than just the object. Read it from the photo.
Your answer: 5:00
